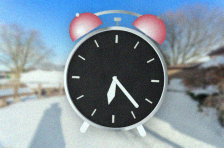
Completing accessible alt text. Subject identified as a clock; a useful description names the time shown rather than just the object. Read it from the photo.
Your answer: 6:23
